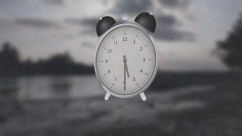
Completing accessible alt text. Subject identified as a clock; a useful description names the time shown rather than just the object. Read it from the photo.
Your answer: 5:30
